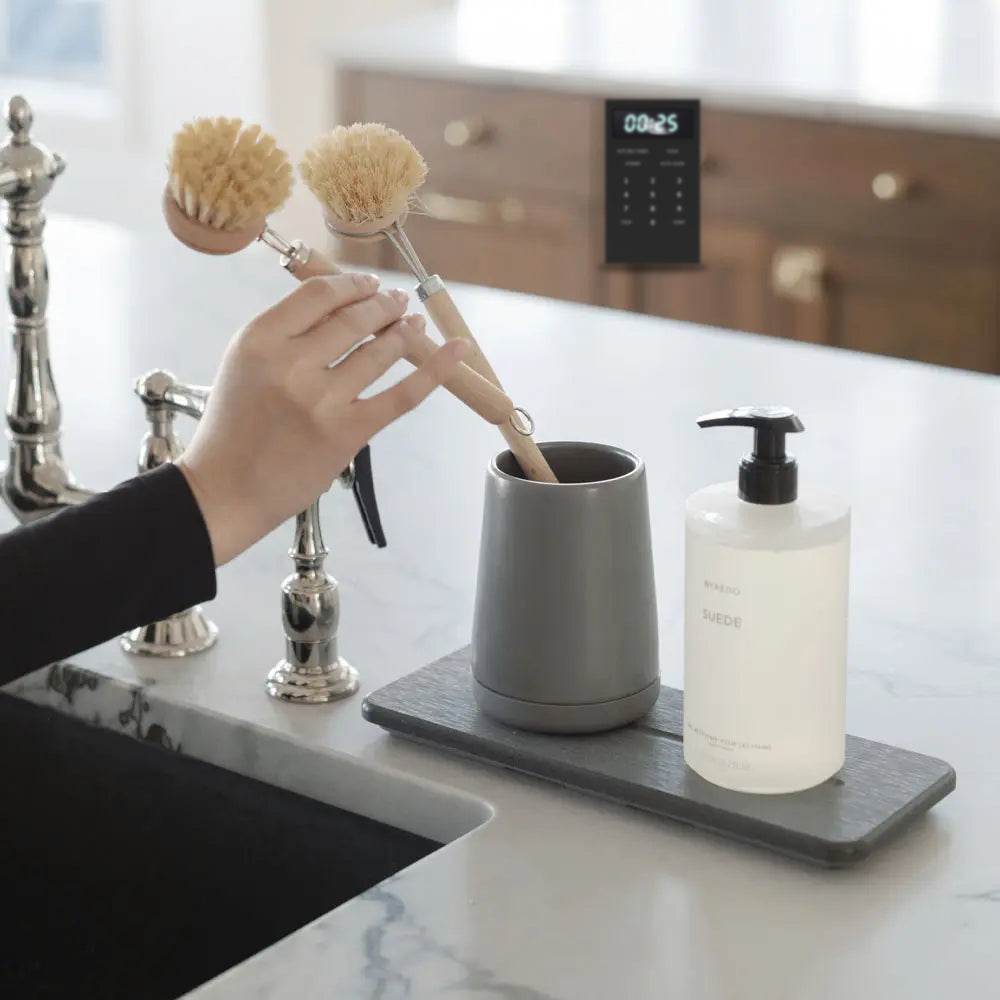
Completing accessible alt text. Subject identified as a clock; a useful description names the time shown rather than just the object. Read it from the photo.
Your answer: 0:25
